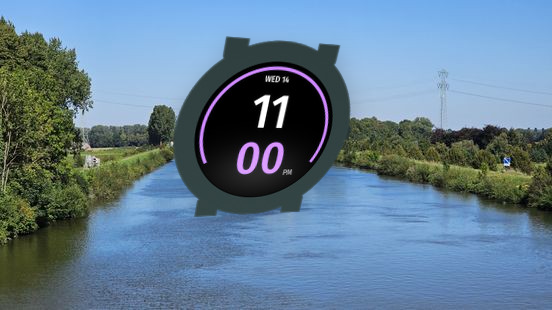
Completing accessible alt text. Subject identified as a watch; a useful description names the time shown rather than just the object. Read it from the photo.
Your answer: 11:00
